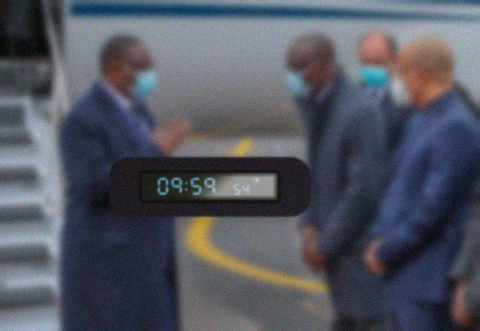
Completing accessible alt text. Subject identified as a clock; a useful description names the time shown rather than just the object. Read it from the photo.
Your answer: 9:59
